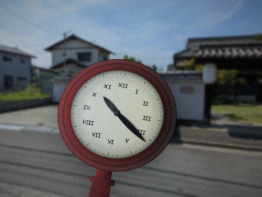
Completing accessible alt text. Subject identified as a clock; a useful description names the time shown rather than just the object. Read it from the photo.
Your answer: 10:21
